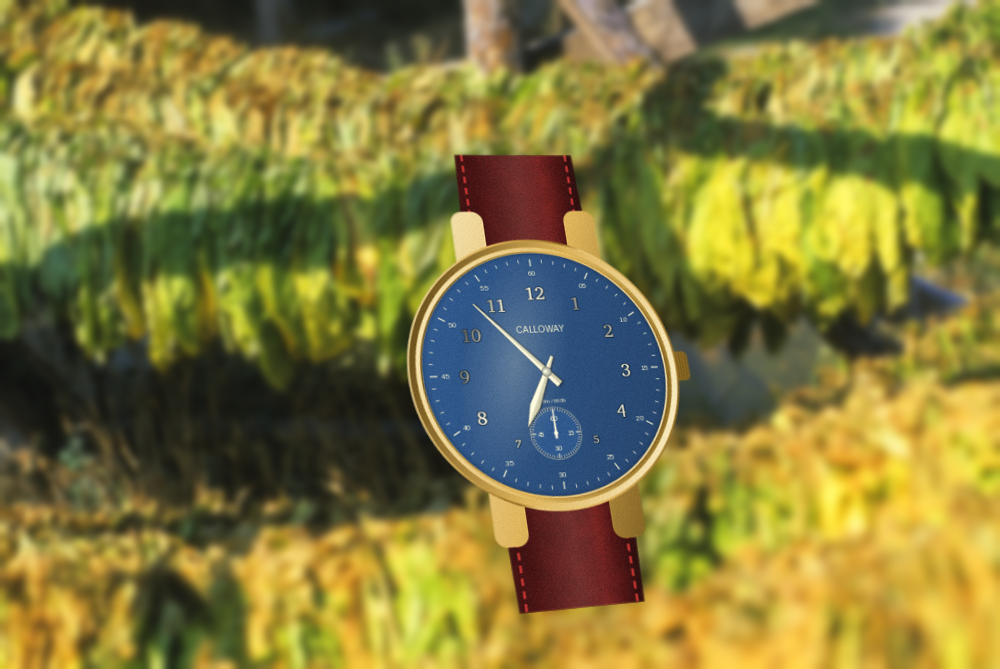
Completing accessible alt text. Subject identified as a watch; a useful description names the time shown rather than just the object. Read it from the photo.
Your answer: 6:53
